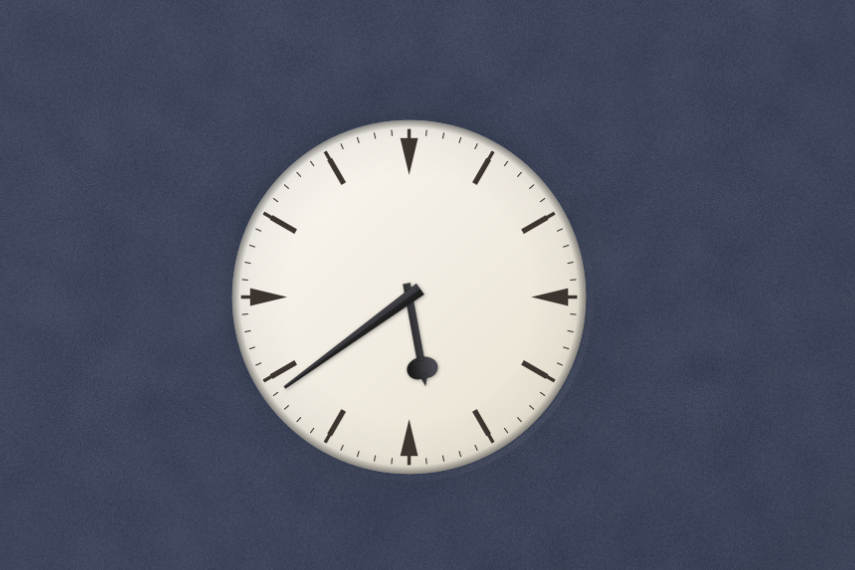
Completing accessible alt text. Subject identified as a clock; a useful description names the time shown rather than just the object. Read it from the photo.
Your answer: 5:39
